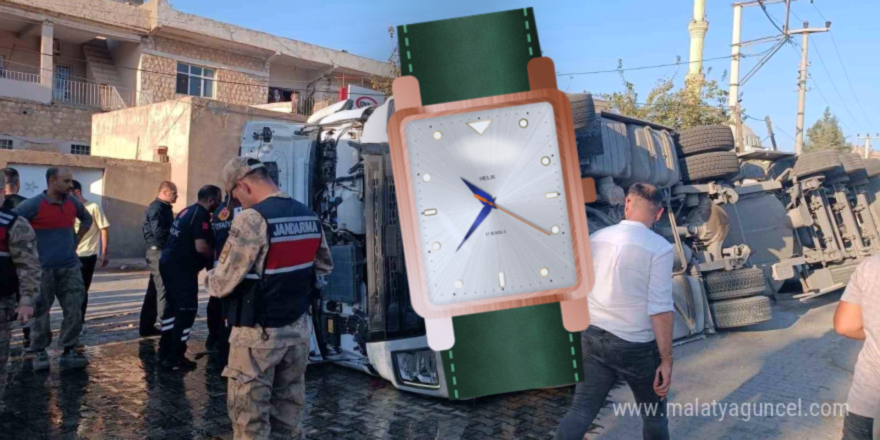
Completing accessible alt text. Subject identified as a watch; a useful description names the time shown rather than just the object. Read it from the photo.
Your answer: 10:37:21
